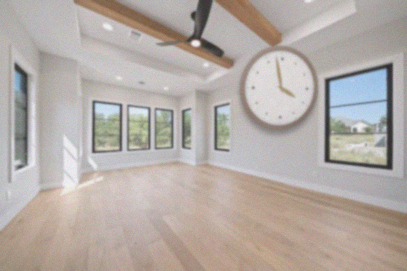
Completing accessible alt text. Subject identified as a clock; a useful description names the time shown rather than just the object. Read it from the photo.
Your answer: 3:58
